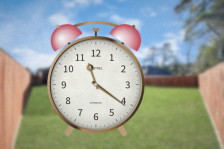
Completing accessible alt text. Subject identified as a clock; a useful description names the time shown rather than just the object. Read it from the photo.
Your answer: 11:21
